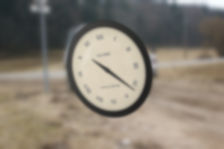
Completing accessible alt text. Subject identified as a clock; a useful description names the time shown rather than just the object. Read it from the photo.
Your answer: 10:22
